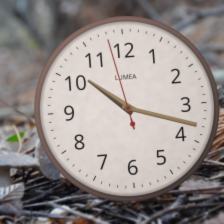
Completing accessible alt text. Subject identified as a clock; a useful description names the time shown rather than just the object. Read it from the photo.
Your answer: 10:17:58
